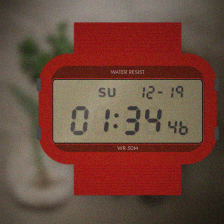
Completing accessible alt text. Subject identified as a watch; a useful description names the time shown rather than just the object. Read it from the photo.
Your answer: 1:34:46
